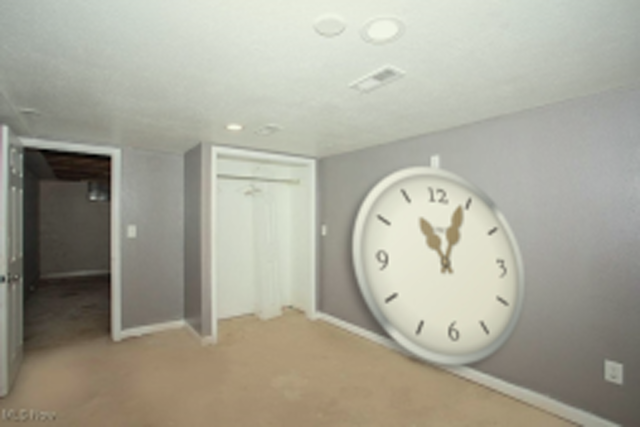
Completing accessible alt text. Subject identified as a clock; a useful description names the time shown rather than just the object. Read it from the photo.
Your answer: 11:04
